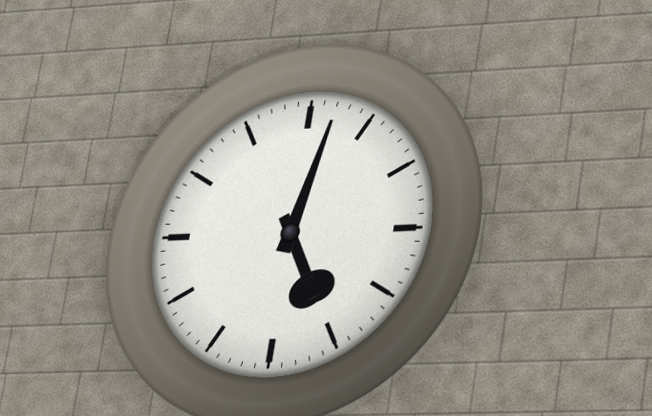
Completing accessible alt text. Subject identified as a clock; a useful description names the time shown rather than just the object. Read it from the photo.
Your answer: 5:02
